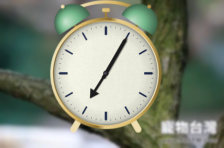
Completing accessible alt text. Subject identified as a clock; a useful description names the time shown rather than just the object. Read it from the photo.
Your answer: 7:05
